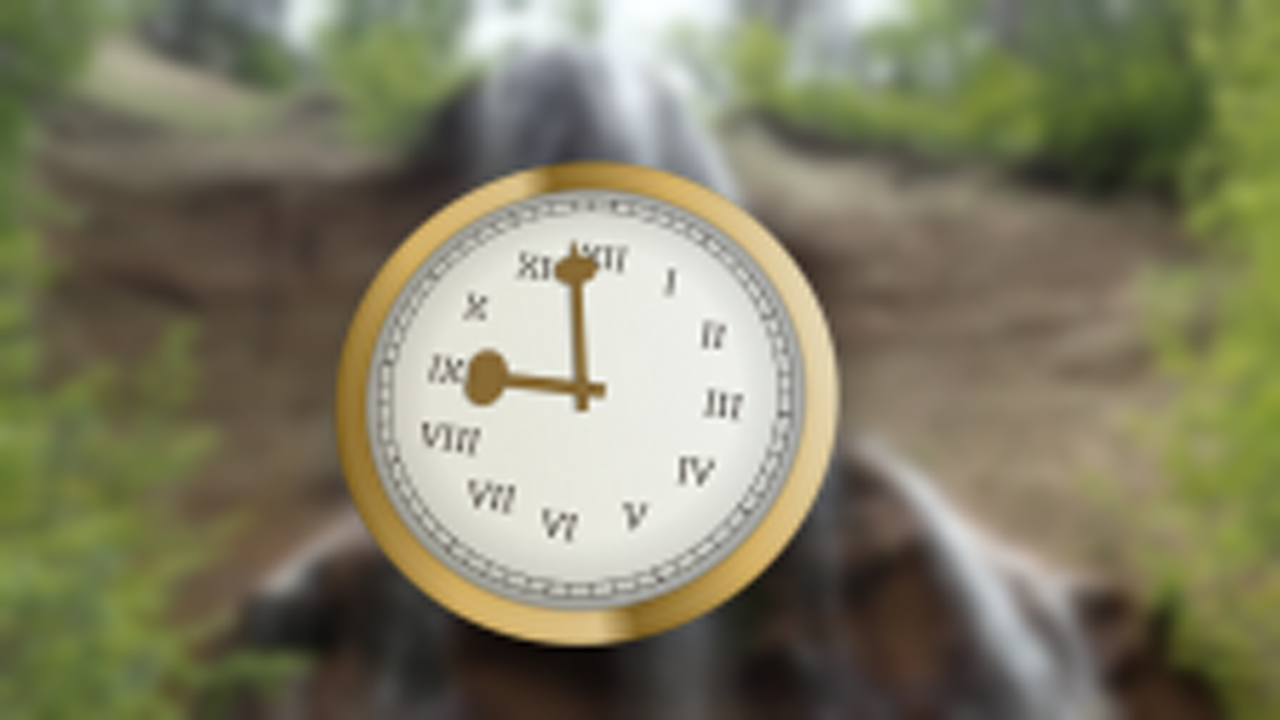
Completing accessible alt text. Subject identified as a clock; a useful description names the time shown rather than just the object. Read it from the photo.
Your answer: 8:58
